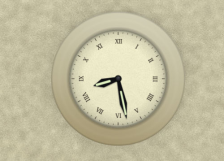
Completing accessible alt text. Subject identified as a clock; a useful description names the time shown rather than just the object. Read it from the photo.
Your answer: 8:28
